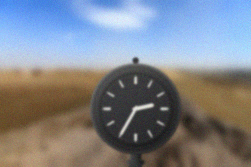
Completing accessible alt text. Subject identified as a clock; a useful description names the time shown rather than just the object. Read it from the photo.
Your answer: 2:35
